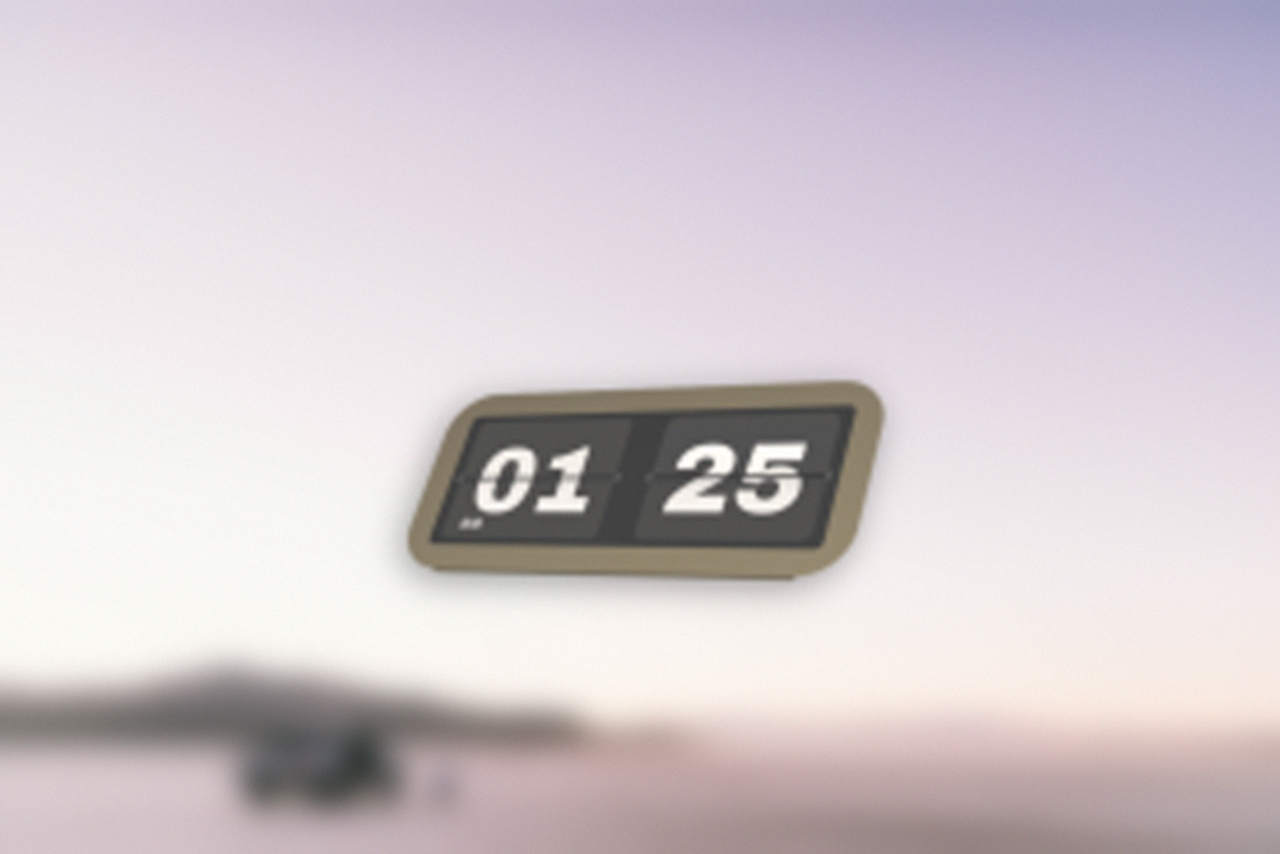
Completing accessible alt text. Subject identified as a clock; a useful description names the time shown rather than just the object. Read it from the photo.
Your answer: 1:25
